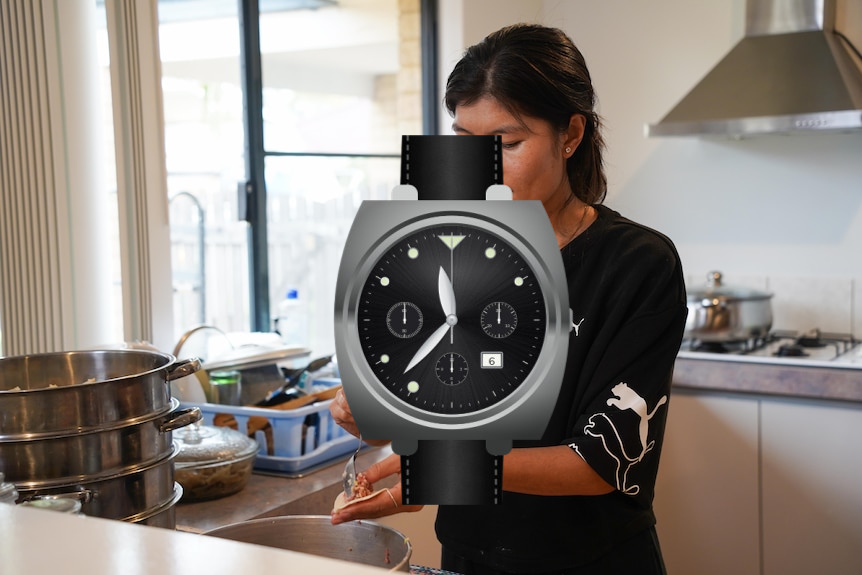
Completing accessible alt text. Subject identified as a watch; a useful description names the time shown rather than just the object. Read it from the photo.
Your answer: 11:37
